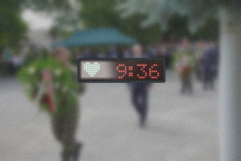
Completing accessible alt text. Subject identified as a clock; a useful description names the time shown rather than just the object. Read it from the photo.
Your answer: 9:36
